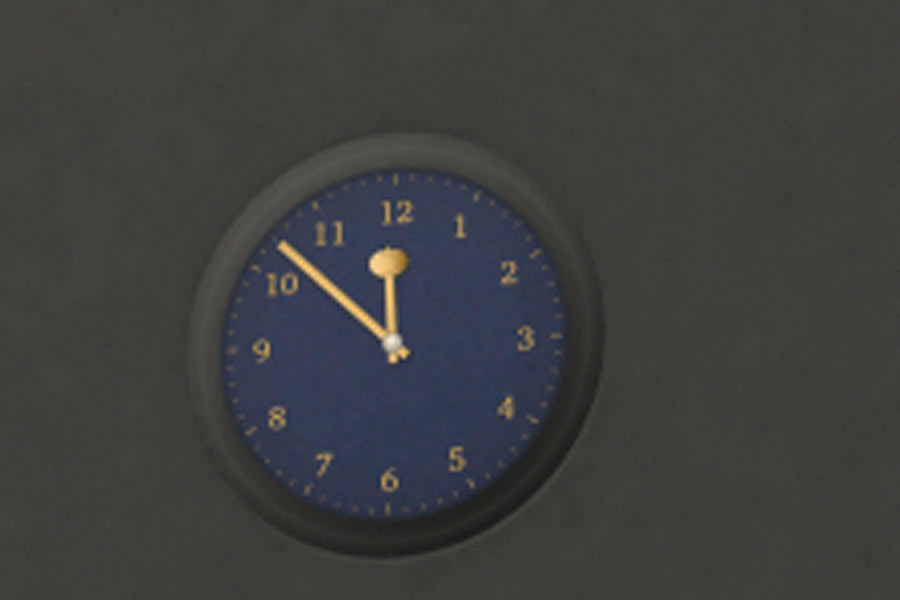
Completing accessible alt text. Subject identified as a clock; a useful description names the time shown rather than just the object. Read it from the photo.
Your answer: 11:52
